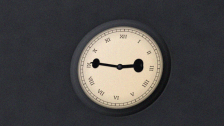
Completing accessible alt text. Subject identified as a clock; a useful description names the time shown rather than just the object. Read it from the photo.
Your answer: 2:46
